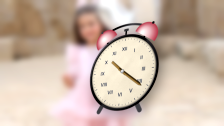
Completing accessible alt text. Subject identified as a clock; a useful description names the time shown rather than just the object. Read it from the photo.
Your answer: 10:21
